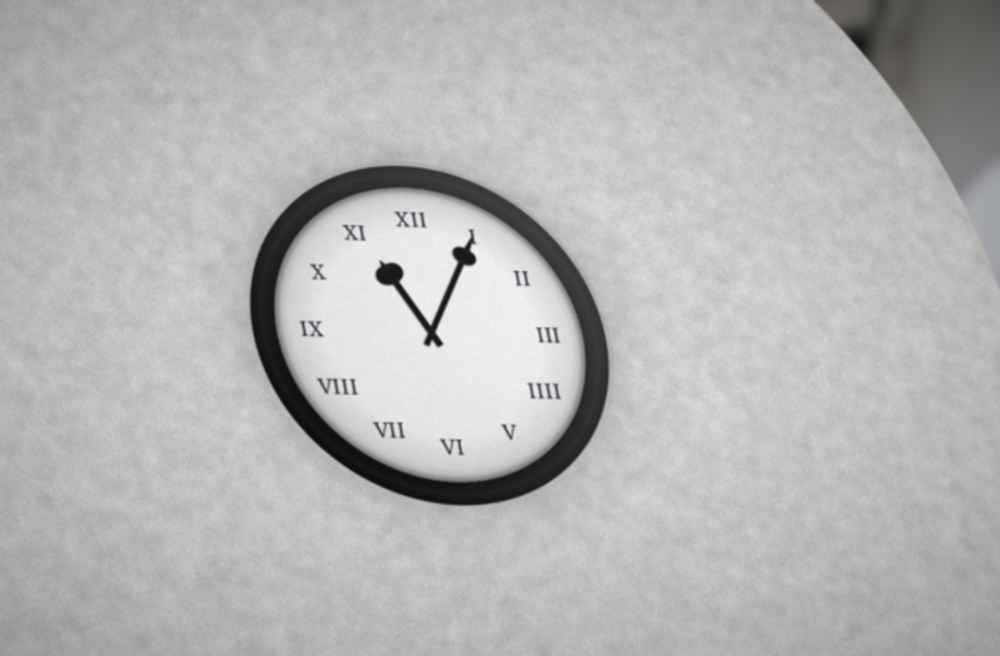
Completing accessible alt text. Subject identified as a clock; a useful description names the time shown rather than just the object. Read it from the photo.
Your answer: 11:05
